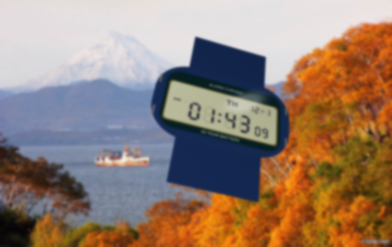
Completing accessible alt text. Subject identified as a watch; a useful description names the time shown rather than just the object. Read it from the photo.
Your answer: 1:43
